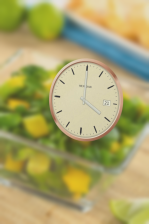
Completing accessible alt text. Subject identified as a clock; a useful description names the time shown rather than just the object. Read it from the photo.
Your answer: 4:00
